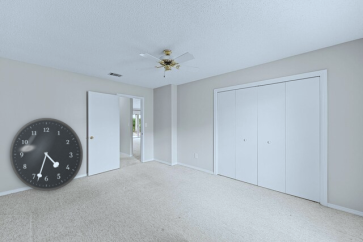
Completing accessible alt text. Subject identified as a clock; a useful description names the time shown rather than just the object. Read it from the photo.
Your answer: 4:33
